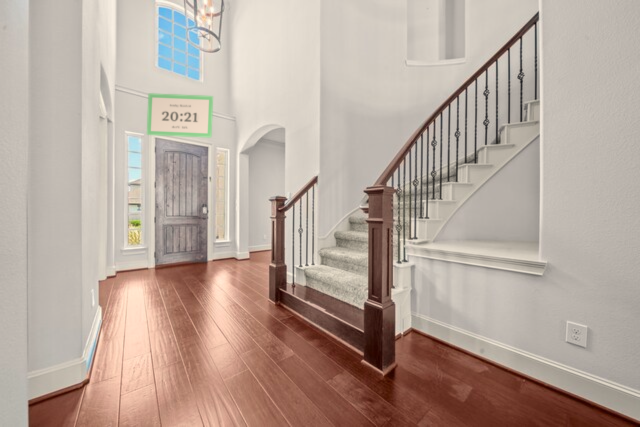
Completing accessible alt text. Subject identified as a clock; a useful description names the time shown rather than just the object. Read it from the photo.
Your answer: 20:21
